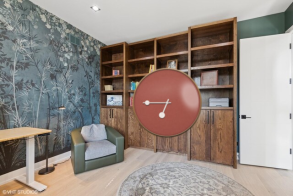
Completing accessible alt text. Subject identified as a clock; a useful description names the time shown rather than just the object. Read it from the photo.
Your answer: 6:45
